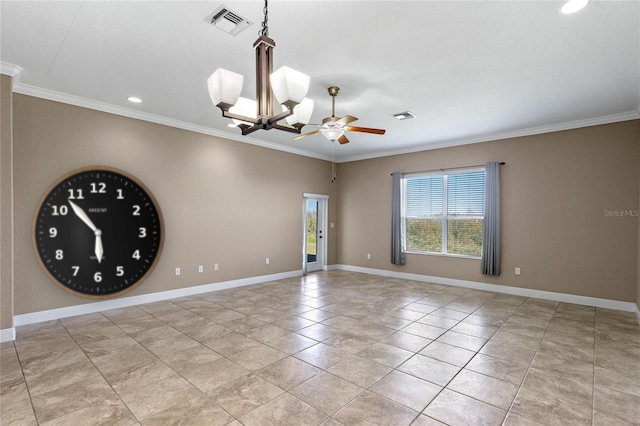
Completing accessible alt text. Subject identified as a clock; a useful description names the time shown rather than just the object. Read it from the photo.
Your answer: 5:53
